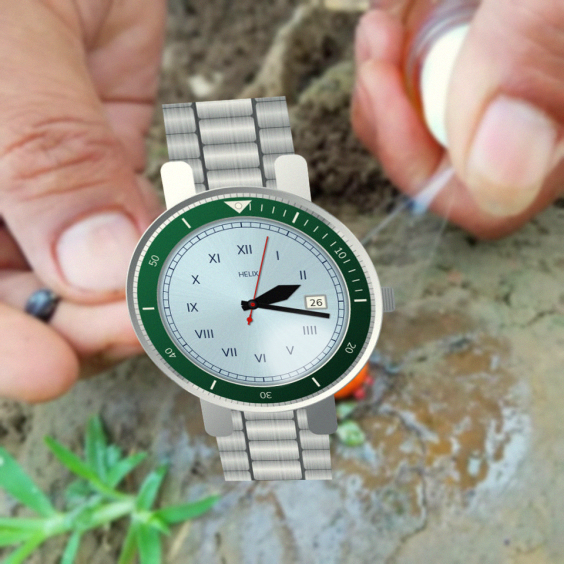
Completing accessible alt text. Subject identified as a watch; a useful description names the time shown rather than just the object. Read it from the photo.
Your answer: 2:17:03
